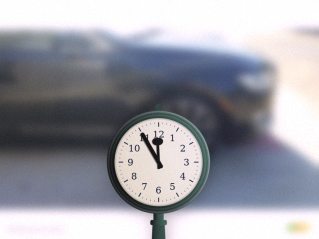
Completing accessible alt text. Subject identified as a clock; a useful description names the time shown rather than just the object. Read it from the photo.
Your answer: 11:55
